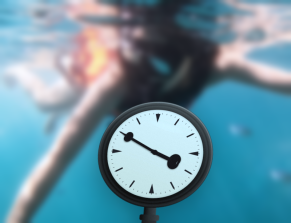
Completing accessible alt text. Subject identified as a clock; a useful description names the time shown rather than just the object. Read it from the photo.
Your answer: 3:50
